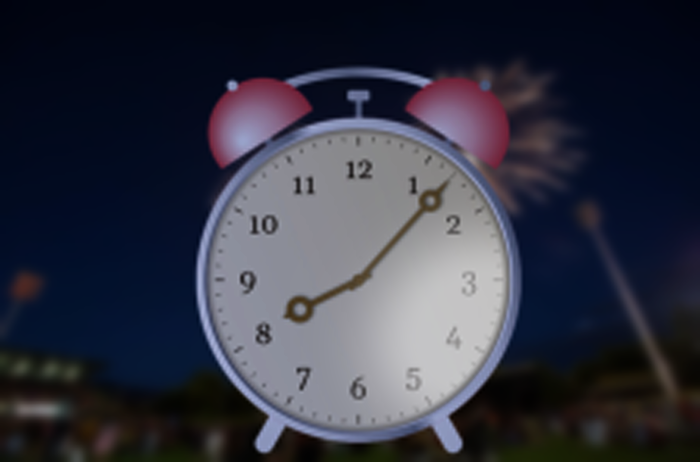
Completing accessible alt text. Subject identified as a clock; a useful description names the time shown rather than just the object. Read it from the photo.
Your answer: 8:07
